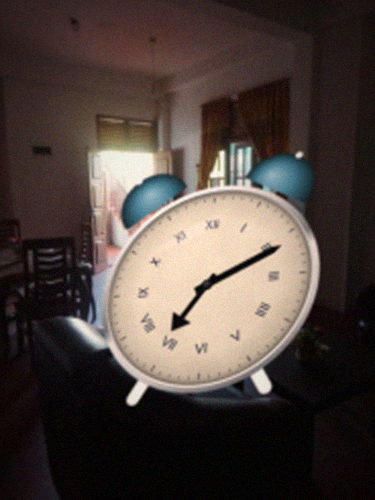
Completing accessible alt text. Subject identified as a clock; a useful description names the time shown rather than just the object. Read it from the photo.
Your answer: 7:11
